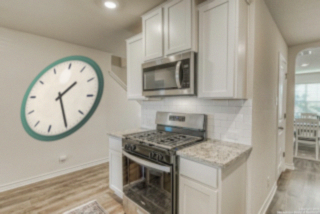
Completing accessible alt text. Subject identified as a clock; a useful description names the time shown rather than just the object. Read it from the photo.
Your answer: 1:25
